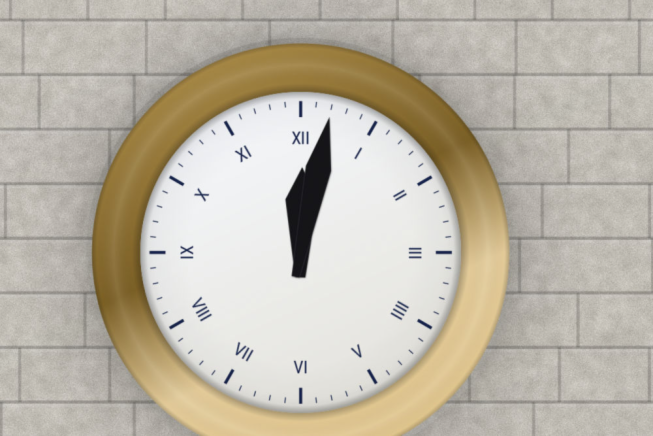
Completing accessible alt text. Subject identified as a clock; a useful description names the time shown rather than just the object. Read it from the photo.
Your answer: 12:02
